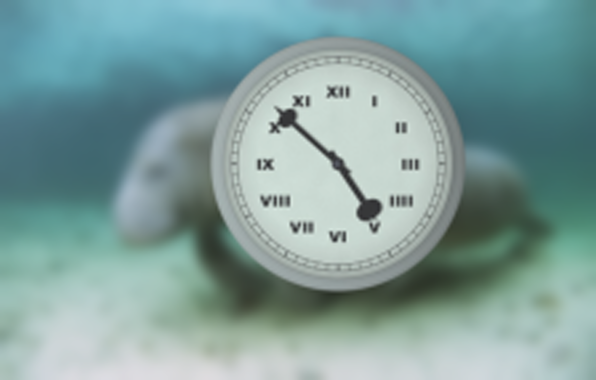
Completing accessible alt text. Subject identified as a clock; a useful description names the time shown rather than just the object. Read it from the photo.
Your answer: 4:52
